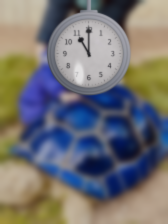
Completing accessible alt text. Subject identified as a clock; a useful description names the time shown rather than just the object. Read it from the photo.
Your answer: 11:00
